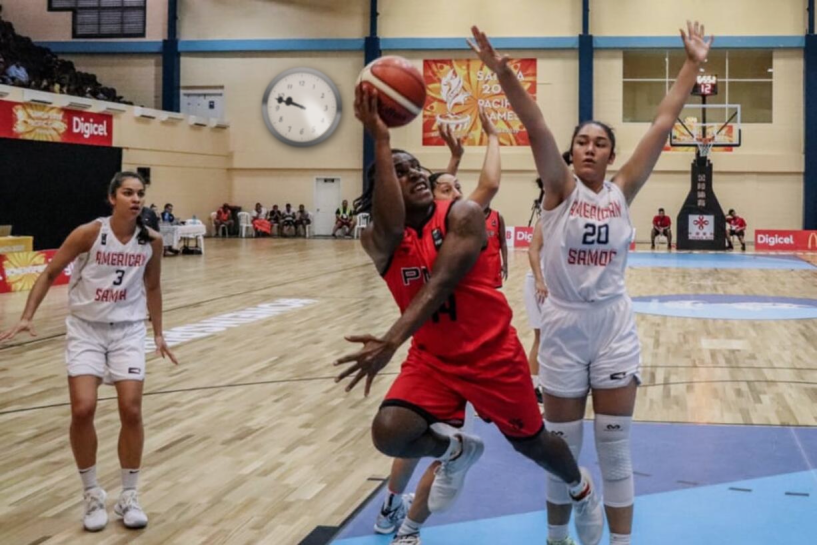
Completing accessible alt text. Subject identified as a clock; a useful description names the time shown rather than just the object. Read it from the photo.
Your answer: 9:48
